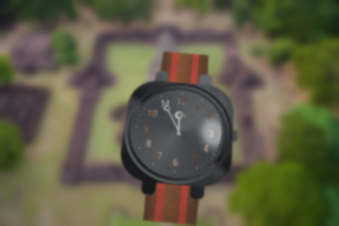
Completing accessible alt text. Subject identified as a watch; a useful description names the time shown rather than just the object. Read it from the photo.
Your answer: 11:55
